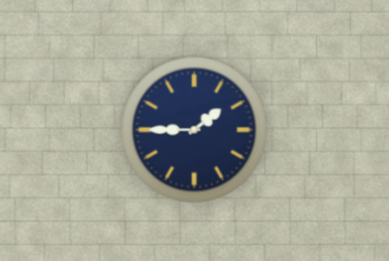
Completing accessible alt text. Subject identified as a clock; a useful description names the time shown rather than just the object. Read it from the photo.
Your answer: 1:45
